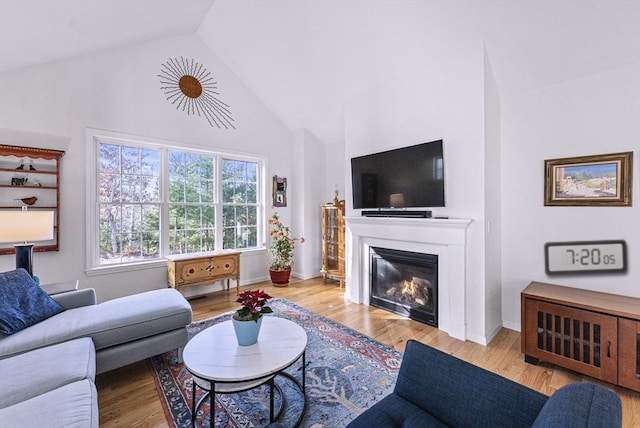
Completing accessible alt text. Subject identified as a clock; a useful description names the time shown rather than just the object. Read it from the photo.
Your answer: 7:20
